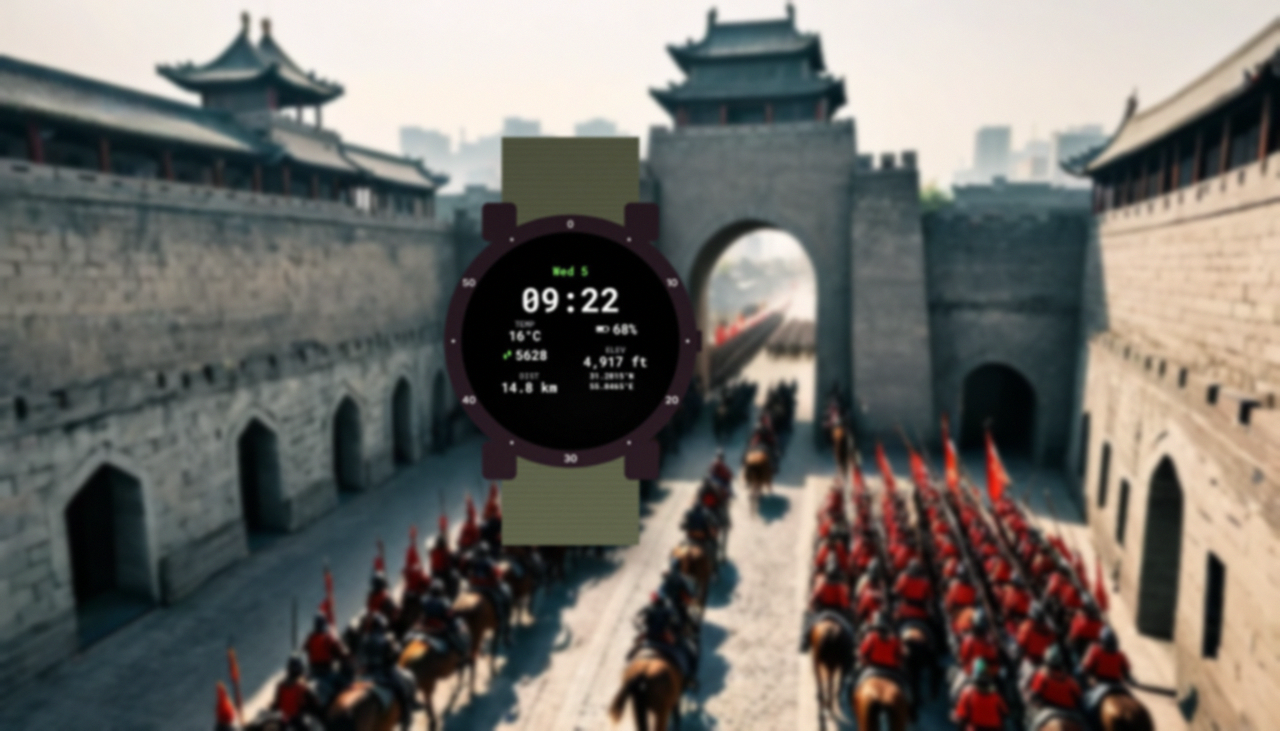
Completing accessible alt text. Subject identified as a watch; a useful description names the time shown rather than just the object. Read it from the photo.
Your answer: 9:22
